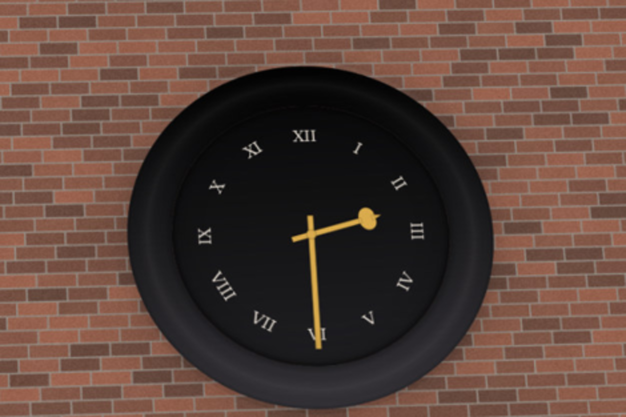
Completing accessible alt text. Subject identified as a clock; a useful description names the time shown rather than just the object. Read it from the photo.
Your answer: 2:30
